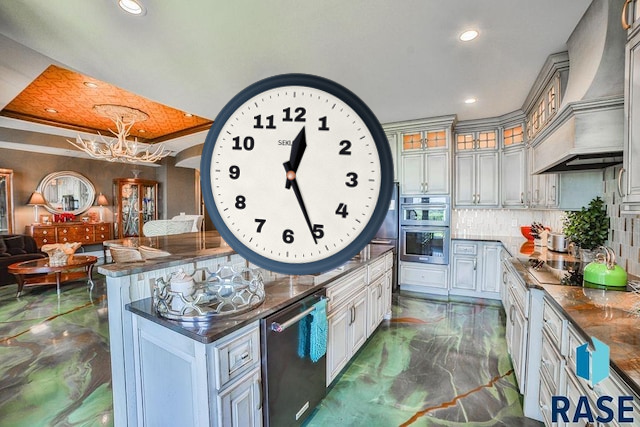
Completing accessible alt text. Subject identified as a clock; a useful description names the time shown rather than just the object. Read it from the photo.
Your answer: 12:26
